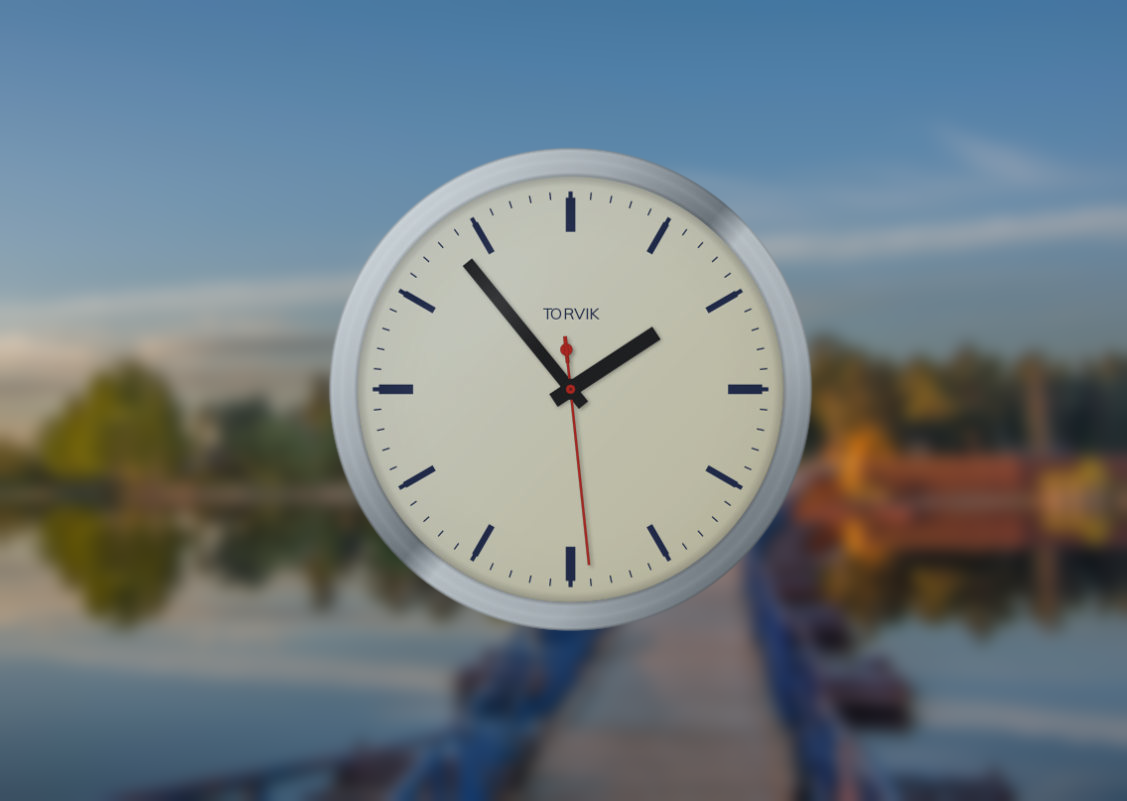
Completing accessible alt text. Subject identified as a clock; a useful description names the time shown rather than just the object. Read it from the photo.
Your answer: 1:53:29
